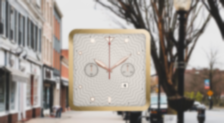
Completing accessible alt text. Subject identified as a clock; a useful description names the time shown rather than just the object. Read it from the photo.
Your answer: 10:09
